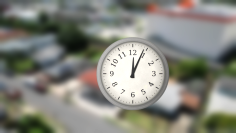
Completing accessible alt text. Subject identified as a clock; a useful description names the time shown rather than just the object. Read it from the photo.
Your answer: 12:04
